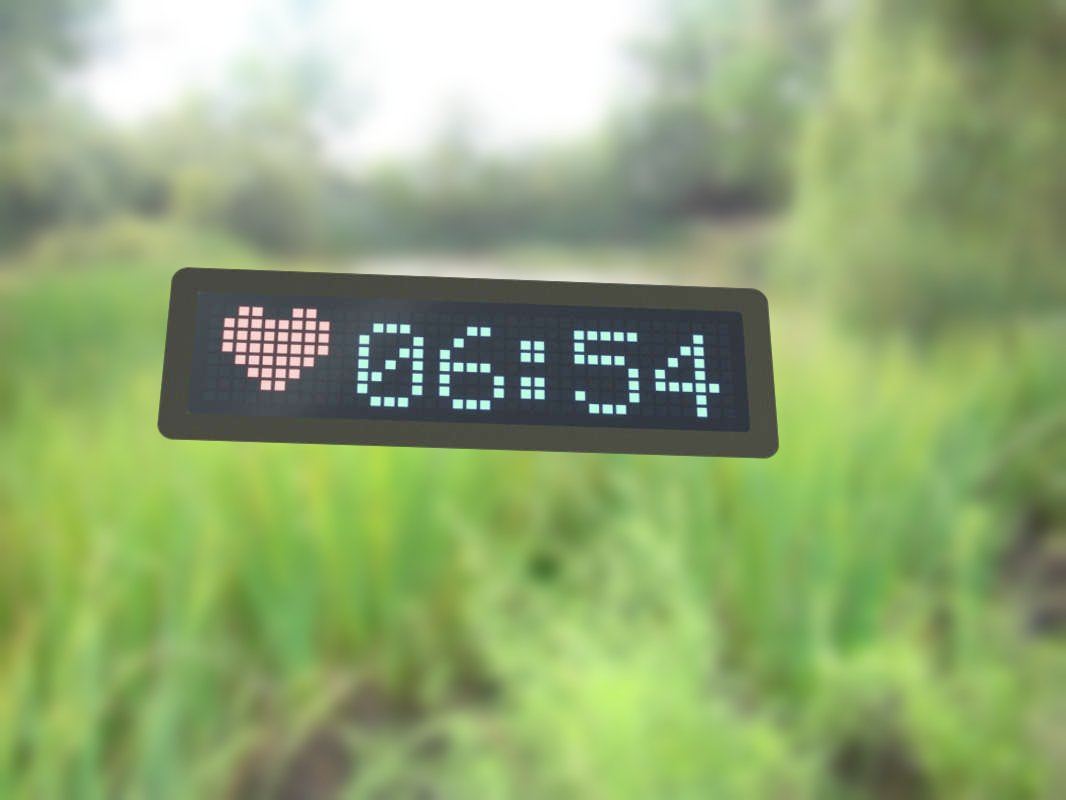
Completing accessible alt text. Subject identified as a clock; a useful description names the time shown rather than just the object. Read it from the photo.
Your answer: 6:54
